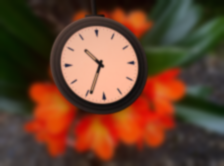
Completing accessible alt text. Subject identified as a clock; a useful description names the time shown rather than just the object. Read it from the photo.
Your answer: 10:34
